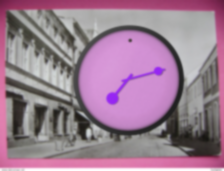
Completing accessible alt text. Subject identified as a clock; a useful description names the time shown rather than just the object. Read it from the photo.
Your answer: 7:12
